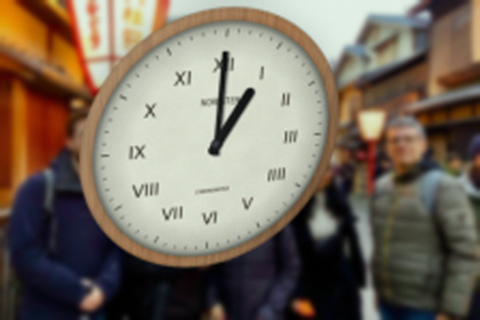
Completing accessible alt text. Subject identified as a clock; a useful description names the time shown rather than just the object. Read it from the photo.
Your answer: 1:00
